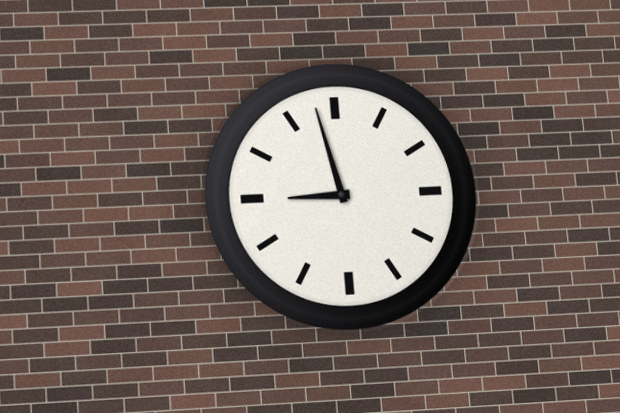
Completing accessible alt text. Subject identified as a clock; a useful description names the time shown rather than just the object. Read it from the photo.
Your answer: 8:58
